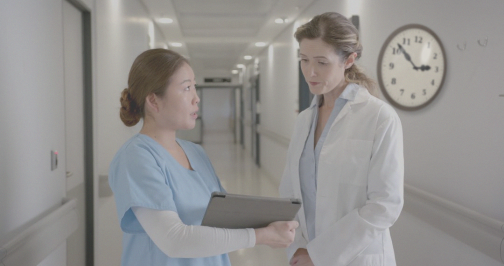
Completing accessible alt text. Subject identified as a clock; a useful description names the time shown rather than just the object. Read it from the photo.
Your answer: 2:52
